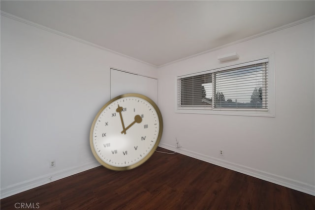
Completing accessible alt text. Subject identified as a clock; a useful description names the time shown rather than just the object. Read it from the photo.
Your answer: 1:58
